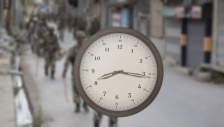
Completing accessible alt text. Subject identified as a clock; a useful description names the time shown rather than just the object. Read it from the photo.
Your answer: 8:16
